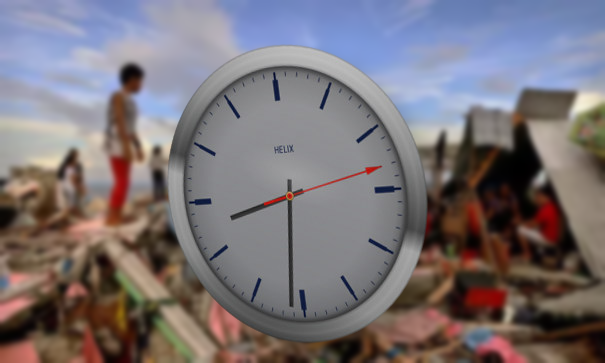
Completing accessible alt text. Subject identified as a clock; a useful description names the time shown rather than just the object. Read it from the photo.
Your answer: 8:31:13
